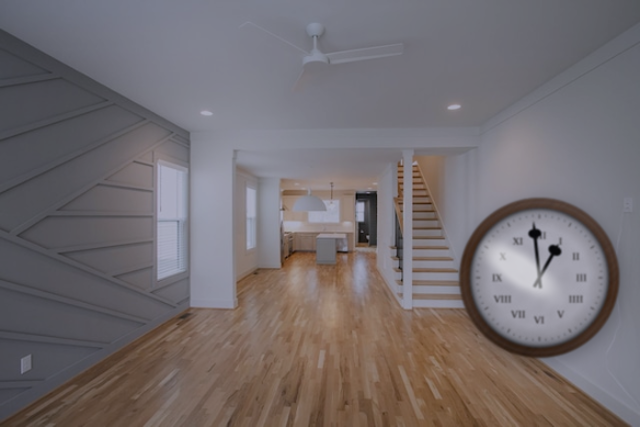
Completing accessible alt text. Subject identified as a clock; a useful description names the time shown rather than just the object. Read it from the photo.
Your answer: 12:59
